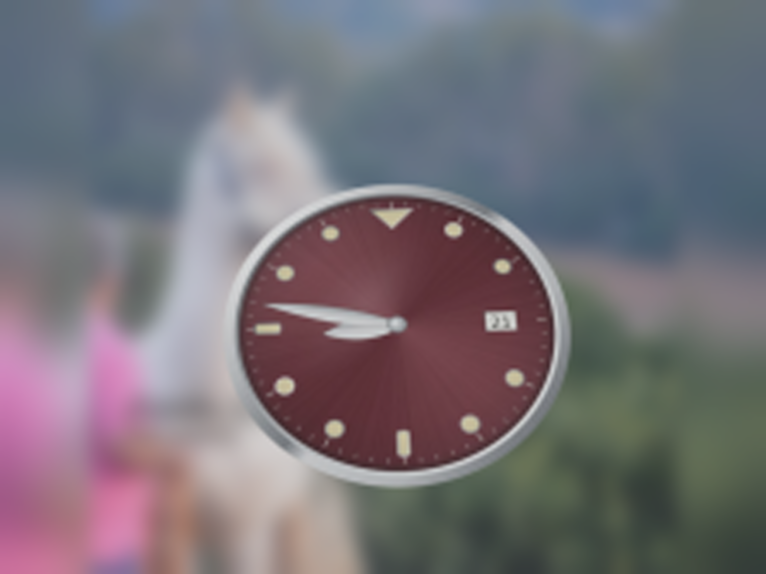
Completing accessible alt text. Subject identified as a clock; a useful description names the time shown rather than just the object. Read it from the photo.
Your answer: 8:47
